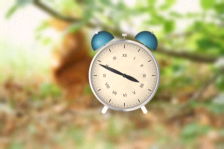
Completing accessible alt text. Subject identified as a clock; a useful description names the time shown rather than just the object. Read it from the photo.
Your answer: 3:49
